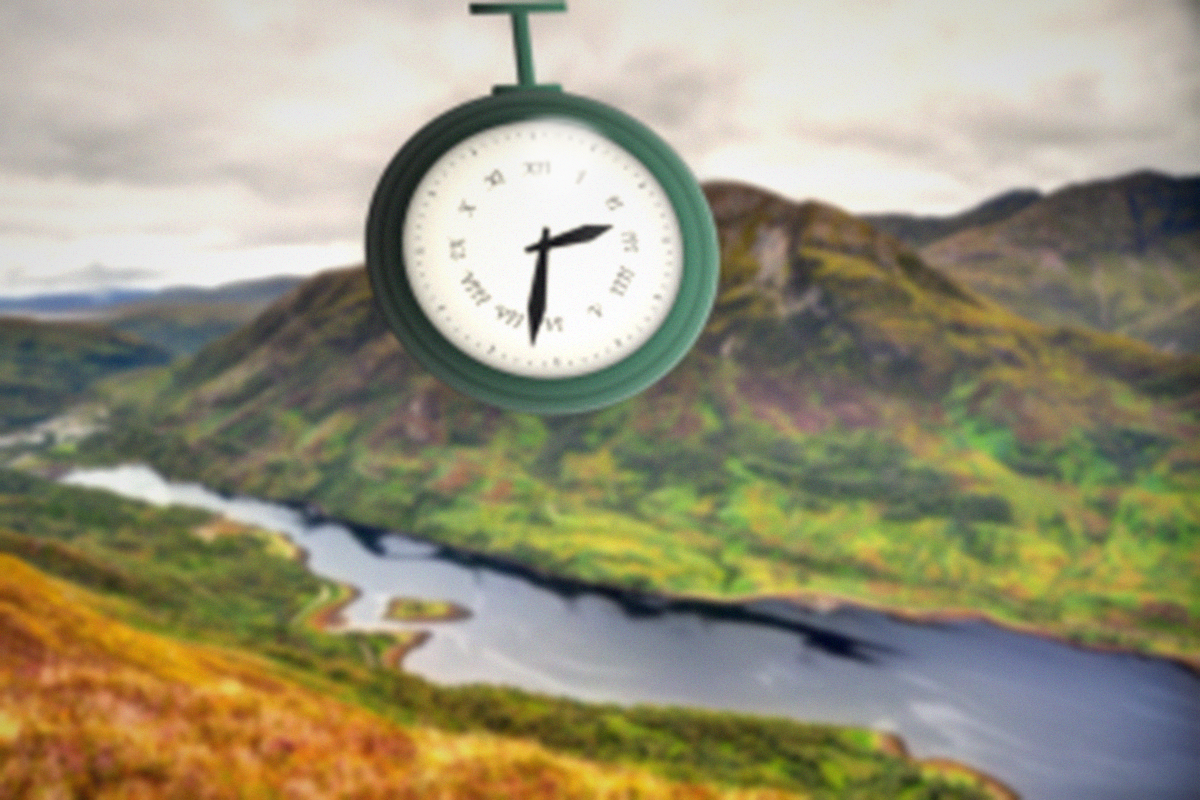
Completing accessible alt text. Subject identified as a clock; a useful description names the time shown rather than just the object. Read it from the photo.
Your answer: 2:32
